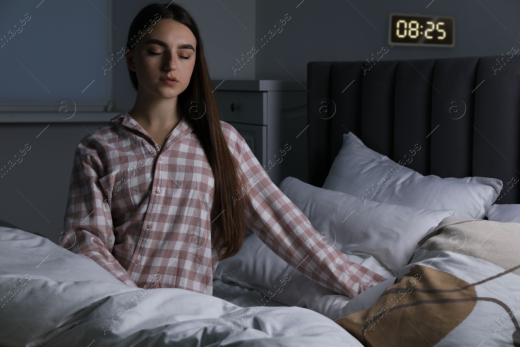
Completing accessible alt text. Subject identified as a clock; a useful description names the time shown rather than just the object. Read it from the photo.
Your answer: 8:25
